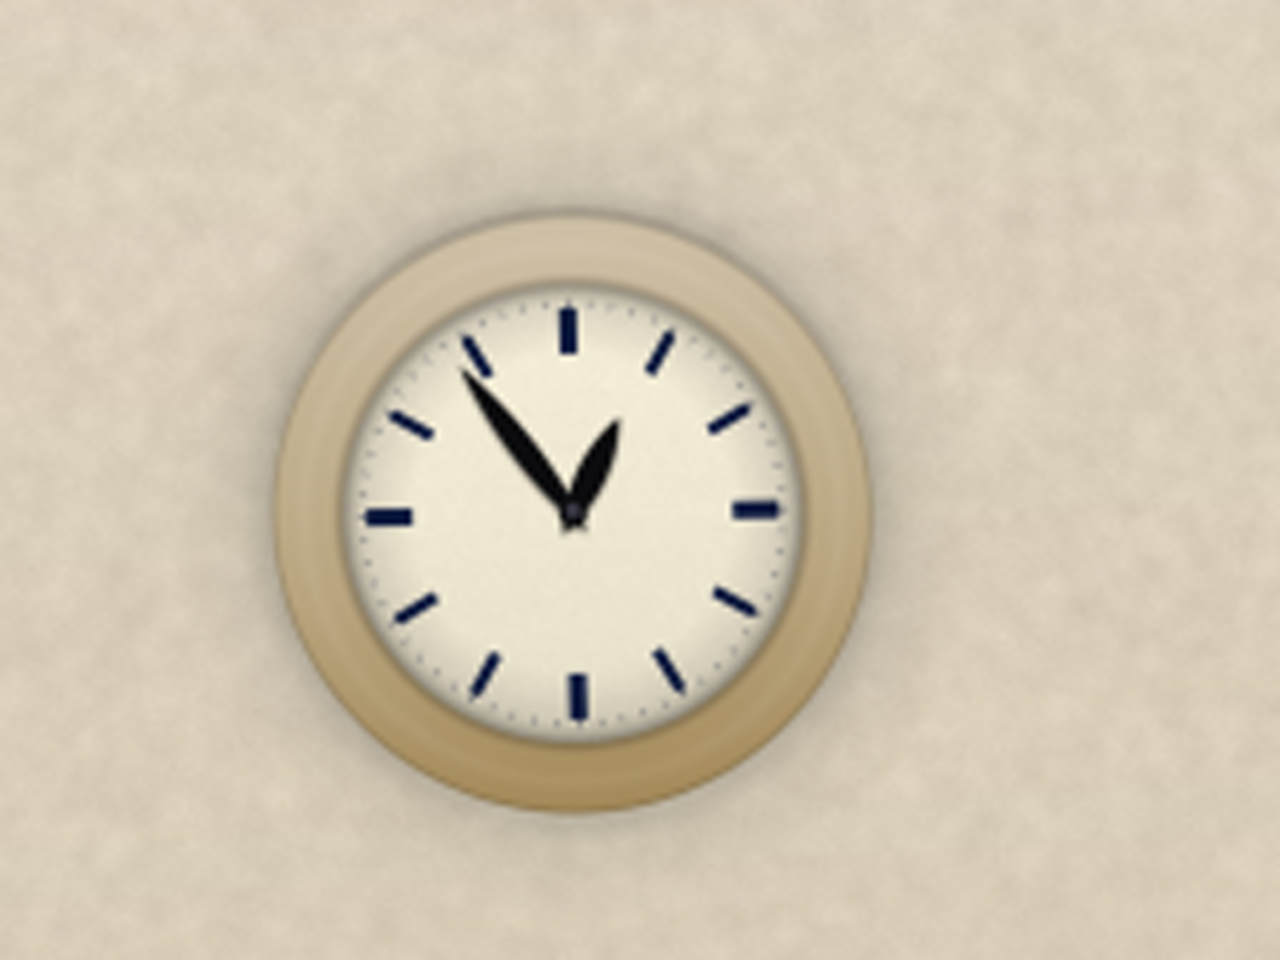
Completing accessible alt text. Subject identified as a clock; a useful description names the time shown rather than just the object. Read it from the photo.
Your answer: 12:54
